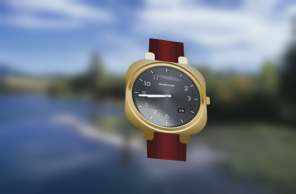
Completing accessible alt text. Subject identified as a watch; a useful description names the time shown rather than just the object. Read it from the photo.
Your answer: 8:44
